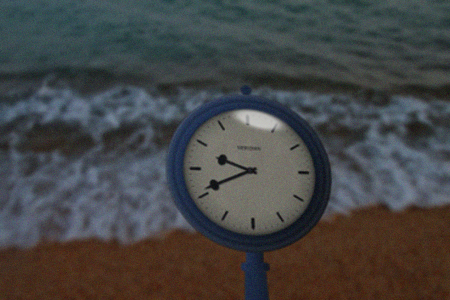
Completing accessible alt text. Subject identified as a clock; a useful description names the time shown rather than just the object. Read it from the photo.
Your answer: 9:41
